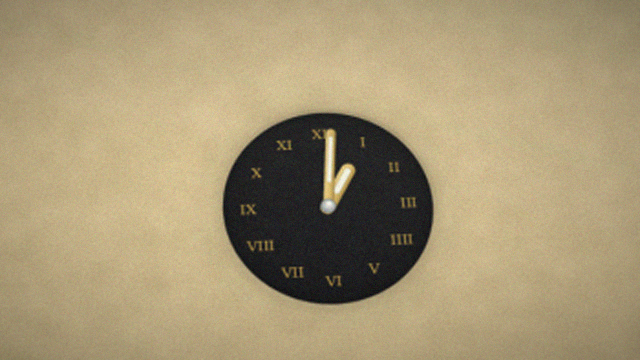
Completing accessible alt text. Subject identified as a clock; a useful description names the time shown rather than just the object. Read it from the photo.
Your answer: 1:01
